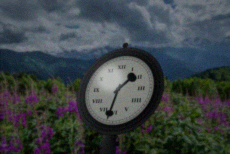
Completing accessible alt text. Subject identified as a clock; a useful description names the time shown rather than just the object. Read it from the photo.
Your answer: 1:32
